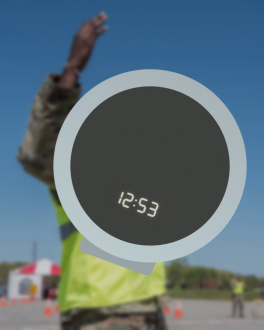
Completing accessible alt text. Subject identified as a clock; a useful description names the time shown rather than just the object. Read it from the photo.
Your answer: 12:53
